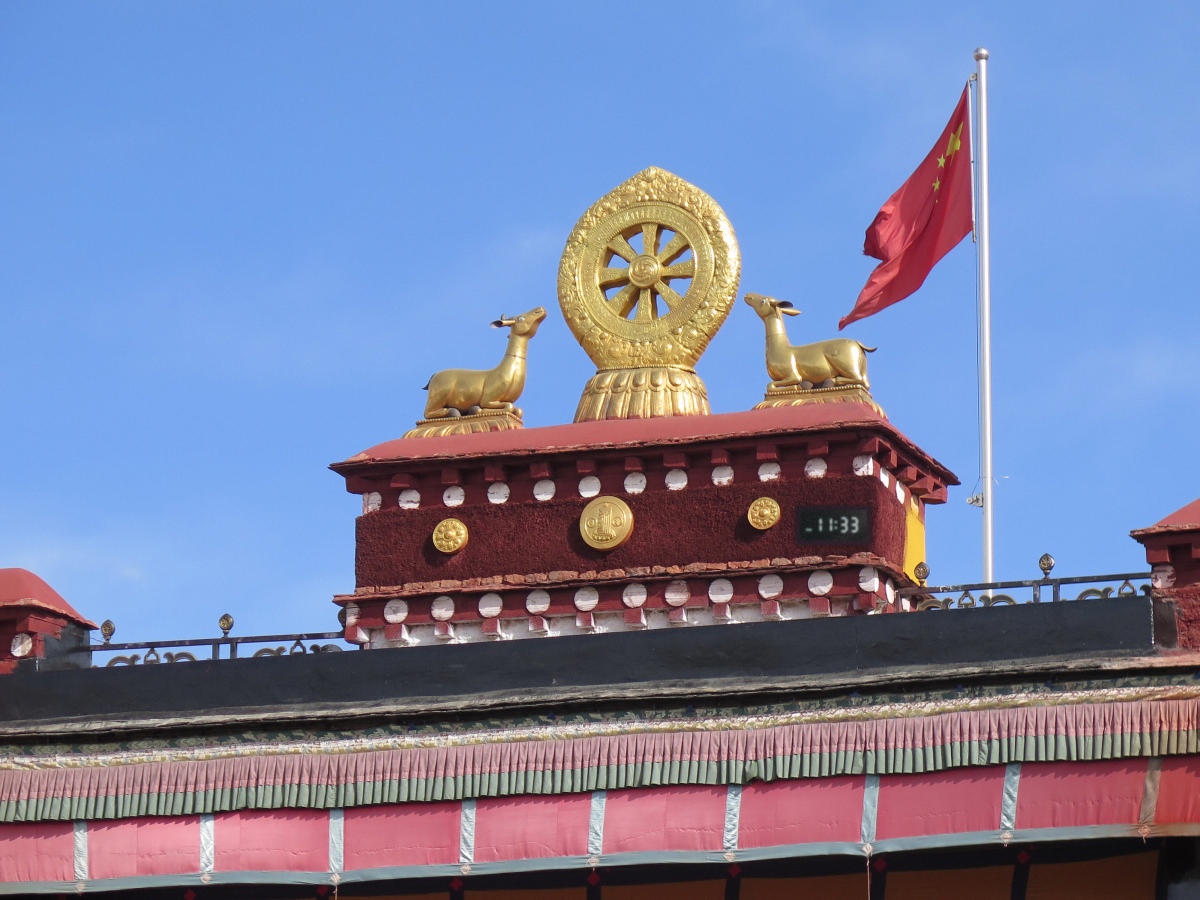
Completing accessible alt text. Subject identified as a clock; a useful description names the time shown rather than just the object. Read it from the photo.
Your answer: 11:33
